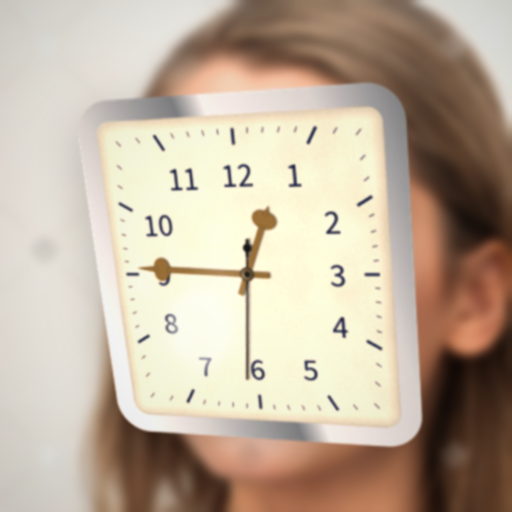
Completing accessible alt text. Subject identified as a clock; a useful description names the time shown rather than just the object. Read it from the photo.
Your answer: 12:45:31
